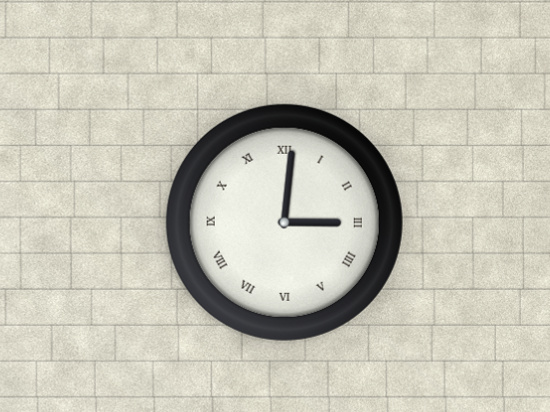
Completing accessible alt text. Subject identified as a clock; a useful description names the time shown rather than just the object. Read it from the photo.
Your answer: 3:01
